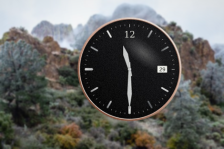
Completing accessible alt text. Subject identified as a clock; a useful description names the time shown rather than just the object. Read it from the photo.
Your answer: 11:30
